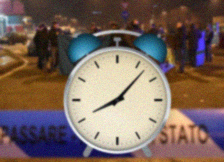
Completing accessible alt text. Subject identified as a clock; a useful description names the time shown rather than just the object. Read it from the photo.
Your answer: 8:07
